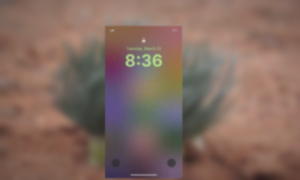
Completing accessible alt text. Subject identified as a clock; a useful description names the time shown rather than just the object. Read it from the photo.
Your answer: 8:36
